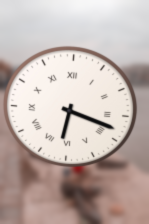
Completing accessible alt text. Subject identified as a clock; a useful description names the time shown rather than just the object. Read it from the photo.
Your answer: 6:18
